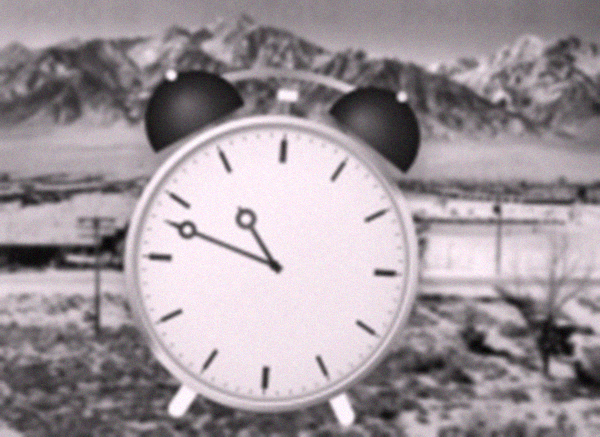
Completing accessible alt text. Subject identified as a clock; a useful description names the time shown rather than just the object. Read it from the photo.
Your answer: 10:48
